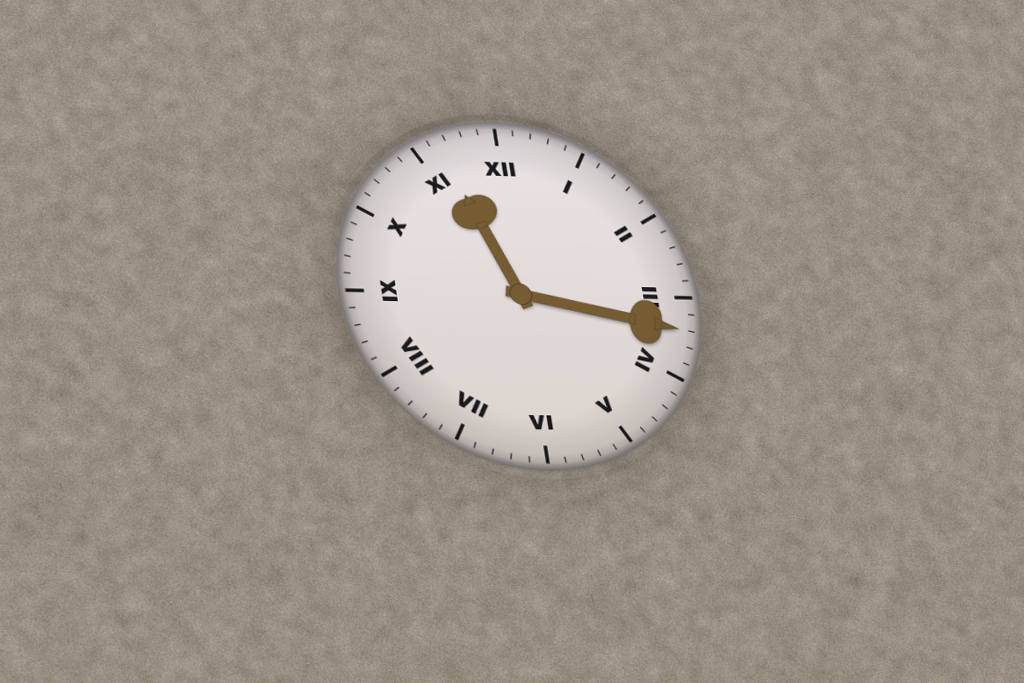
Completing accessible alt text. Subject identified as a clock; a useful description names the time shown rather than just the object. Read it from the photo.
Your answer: 11:17
